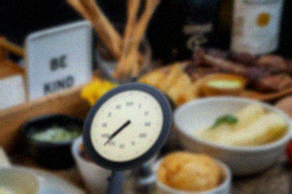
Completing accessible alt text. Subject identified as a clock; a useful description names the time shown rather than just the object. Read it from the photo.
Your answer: 7:37
